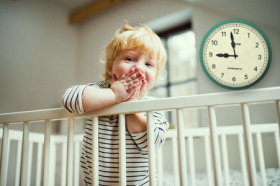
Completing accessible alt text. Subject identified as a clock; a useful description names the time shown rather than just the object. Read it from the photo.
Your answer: 8:58
